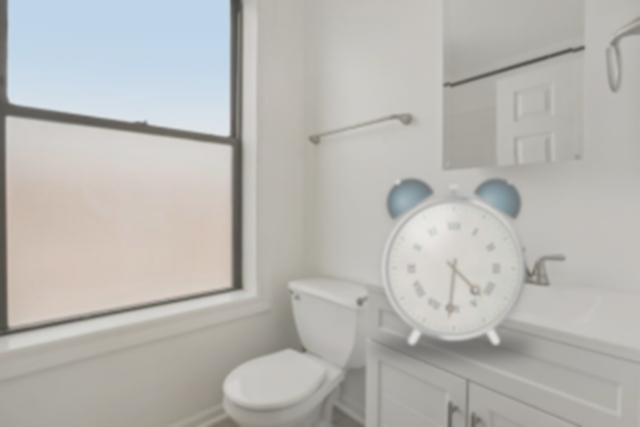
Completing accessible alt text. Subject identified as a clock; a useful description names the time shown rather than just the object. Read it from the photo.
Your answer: 4:31
